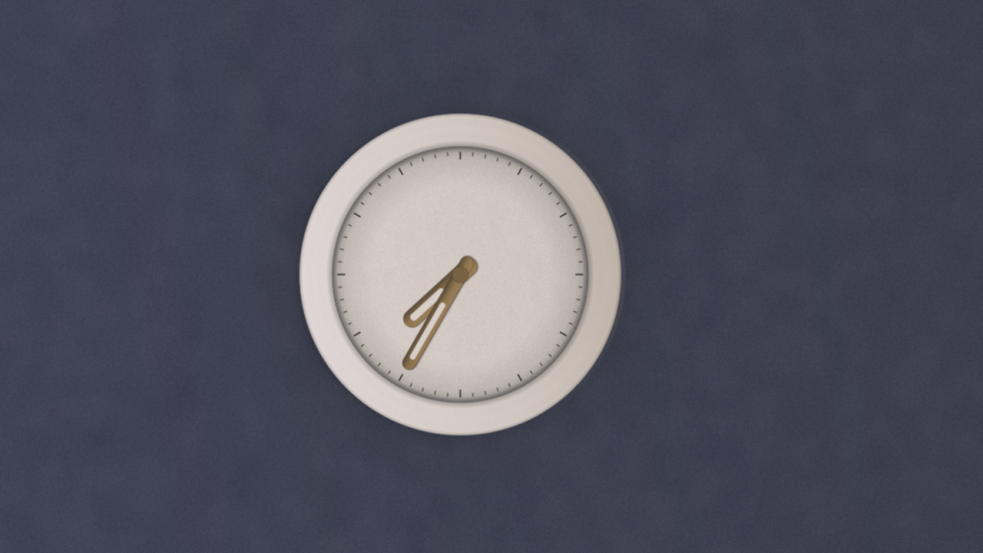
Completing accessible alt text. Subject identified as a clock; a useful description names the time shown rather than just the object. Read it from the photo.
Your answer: 7:35
